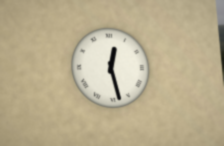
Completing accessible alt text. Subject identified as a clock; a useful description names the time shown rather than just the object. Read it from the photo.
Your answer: 12:28
